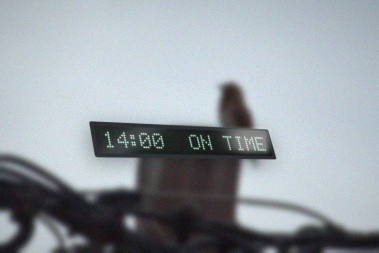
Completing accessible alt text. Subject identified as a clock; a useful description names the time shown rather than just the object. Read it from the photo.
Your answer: 14:00
